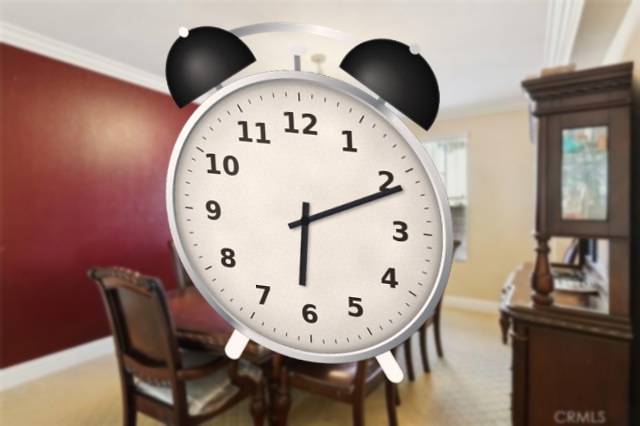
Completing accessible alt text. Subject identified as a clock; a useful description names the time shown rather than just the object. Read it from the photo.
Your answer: 6:11
